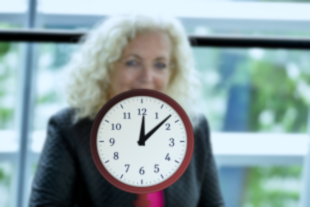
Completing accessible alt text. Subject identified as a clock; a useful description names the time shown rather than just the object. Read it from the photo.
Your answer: 12:08
